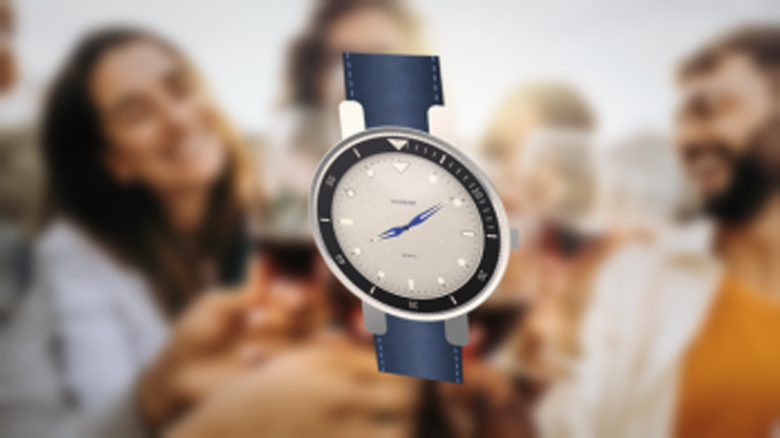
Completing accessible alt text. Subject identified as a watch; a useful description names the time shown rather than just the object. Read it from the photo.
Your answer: 8:09
